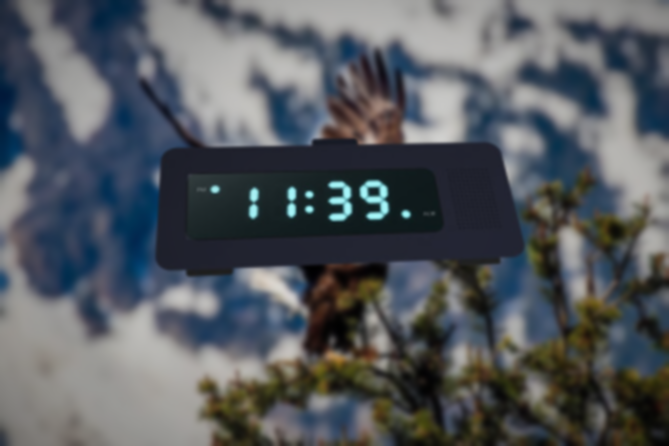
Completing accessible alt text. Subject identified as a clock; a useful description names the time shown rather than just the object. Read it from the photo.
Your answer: 11:39
